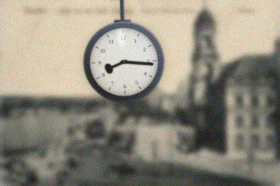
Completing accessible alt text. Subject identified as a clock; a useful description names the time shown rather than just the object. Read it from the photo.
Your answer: 8:16
